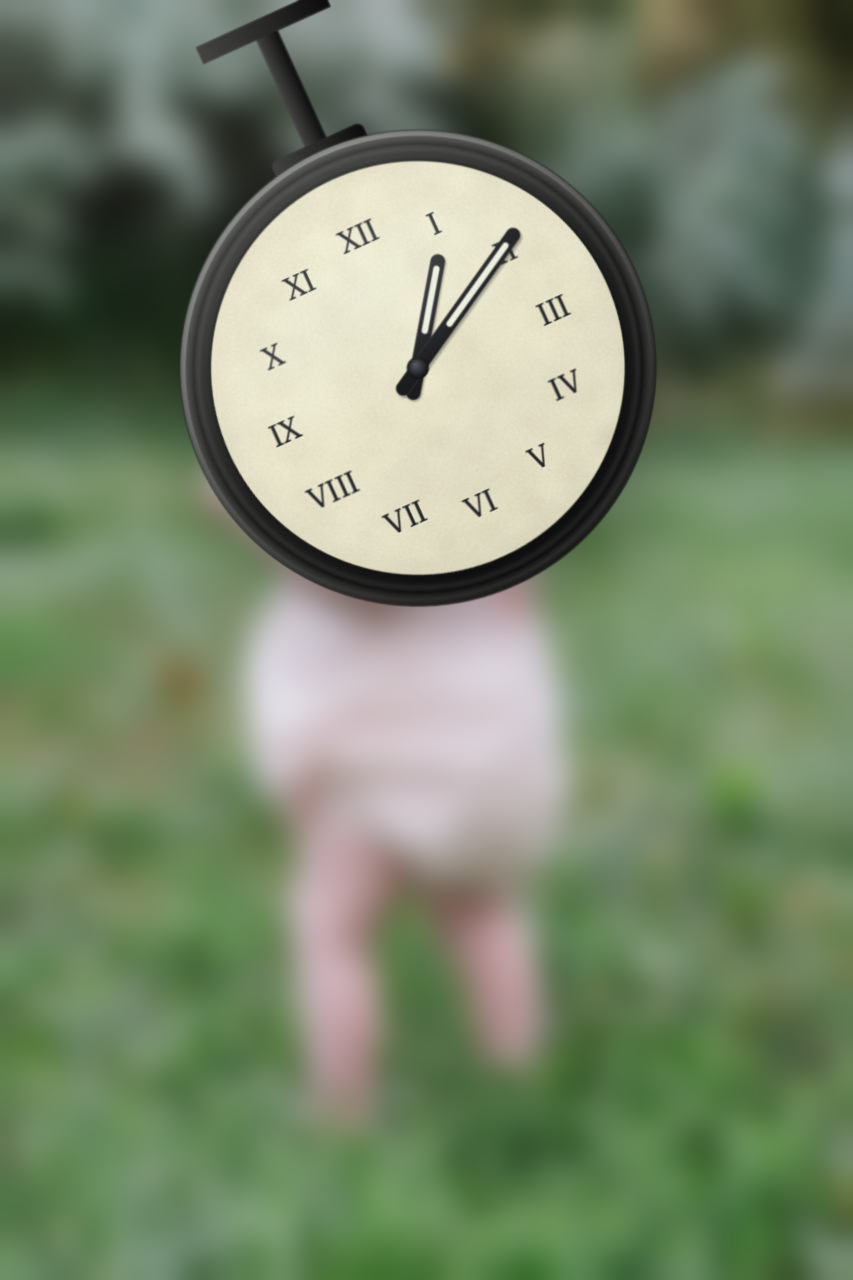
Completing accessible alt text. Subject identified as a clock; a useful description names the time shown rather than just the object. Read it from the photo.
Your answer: 1:10
